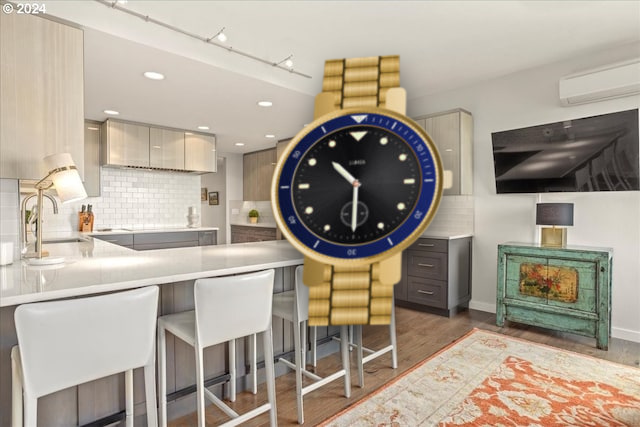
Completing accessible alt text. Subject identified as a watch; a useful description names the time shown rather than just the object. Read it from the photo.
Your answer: 10:30
